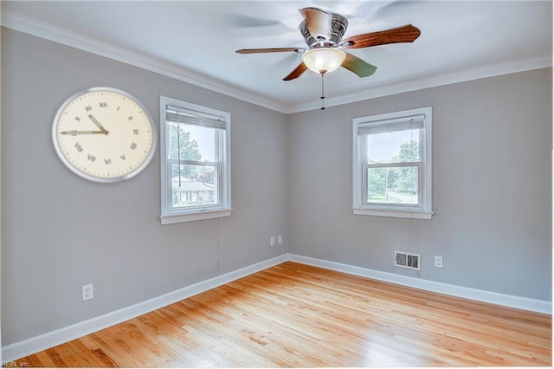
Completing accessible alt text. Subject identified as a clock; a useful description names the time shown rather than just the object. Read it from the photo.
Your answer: 10:45
